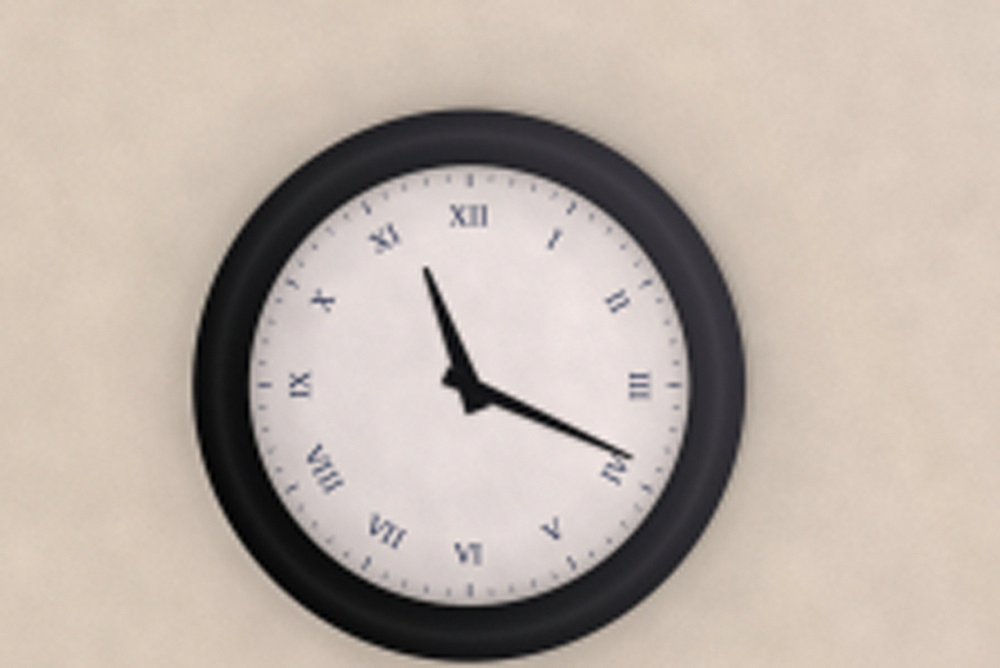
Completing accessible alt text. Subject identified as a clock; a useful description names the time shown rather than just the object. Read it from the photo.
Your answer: 11:19
